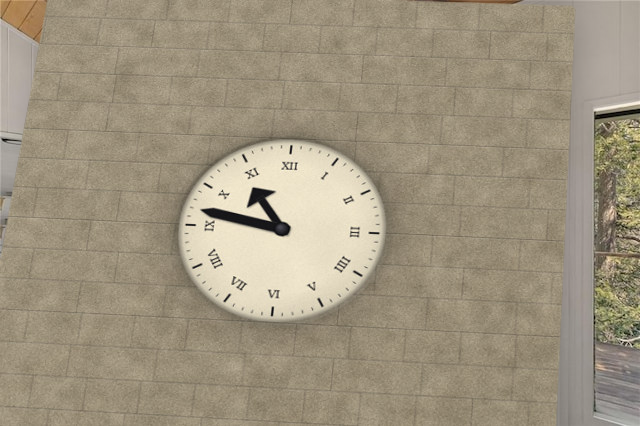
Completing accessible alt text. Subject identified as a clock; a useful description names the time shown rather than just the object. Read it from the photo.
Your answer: 10:47
